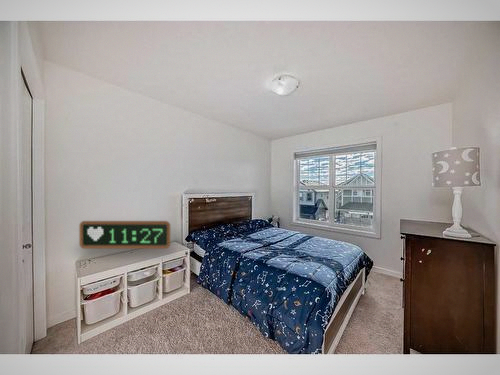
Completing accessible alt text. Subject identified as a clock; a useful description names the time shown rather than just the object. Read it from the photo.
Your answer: 11:27
